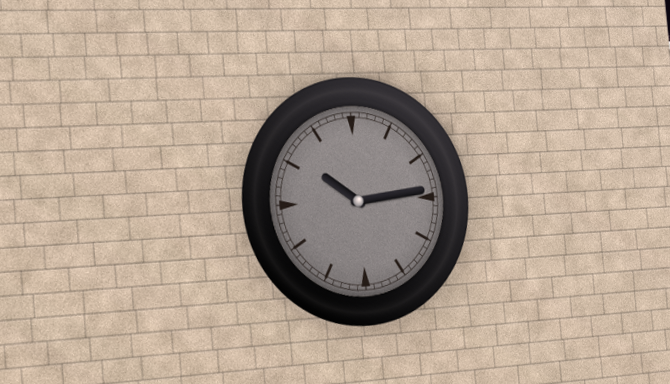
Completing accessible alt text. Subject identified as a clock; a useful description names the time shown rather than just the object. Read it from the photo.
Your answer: 10:14
